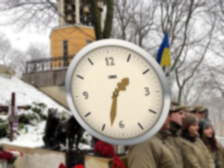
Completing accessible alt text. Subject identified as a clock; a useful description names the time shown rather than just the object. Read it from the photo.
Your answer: 1:33
